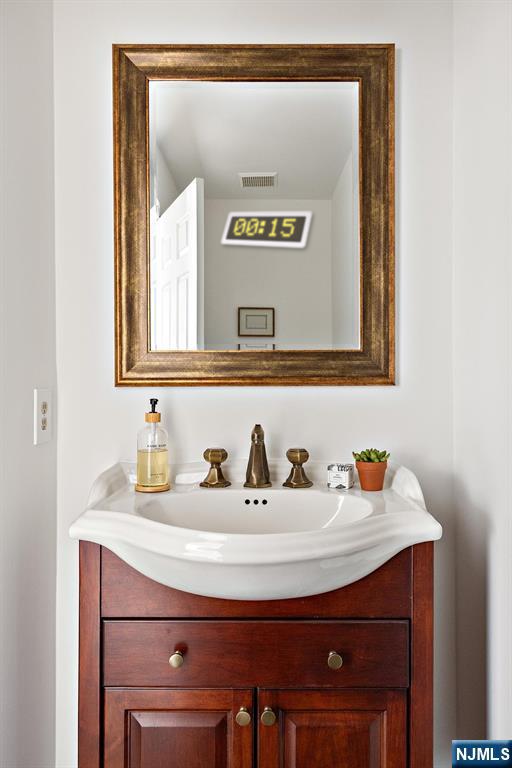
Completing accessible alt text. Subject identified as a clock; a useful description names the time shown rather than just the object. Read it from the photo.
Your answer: 0:15
